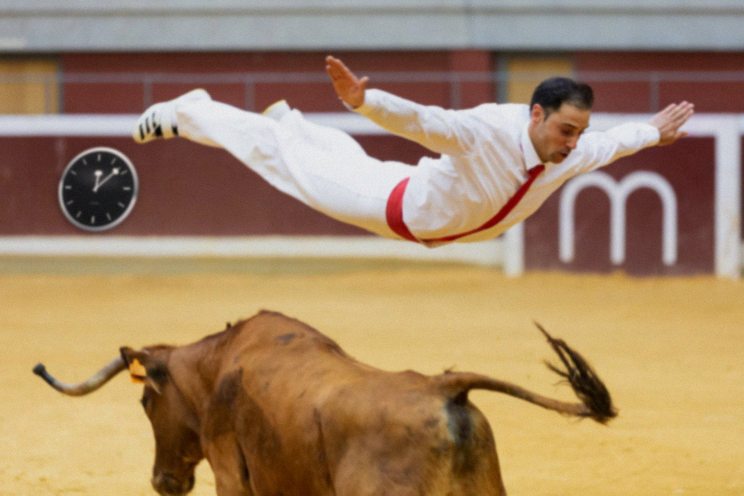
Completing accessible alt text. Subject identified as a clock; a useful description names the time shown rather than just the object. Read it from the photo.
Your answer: 12:08
